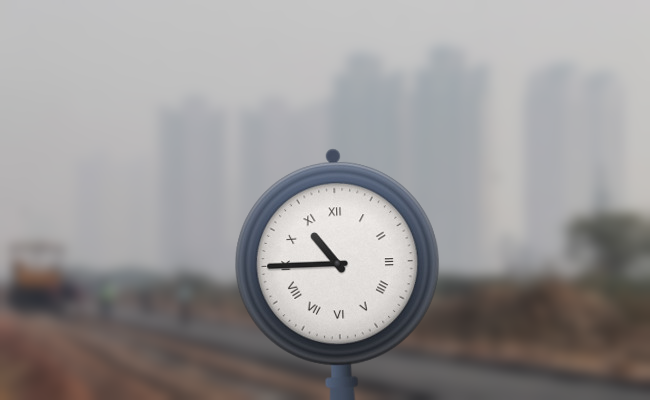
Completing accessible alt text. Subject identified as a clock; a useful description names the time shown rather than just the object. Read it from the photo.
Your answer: 10:45
